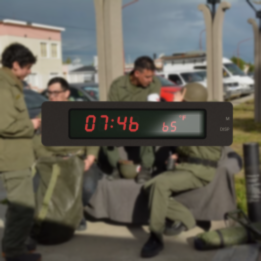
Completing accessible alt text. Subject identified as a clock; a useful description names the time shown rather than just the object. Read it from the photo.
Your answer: 7:46
